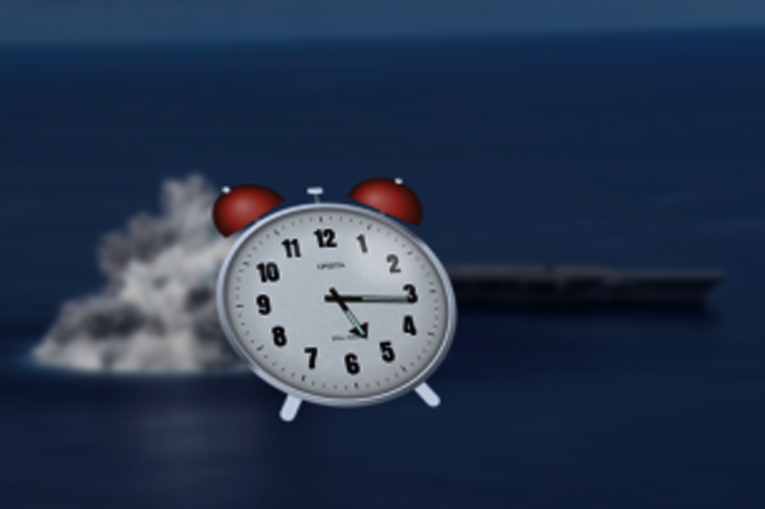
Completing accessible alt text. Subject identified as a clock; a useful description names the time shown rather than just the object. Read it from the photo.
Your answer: 5:16
